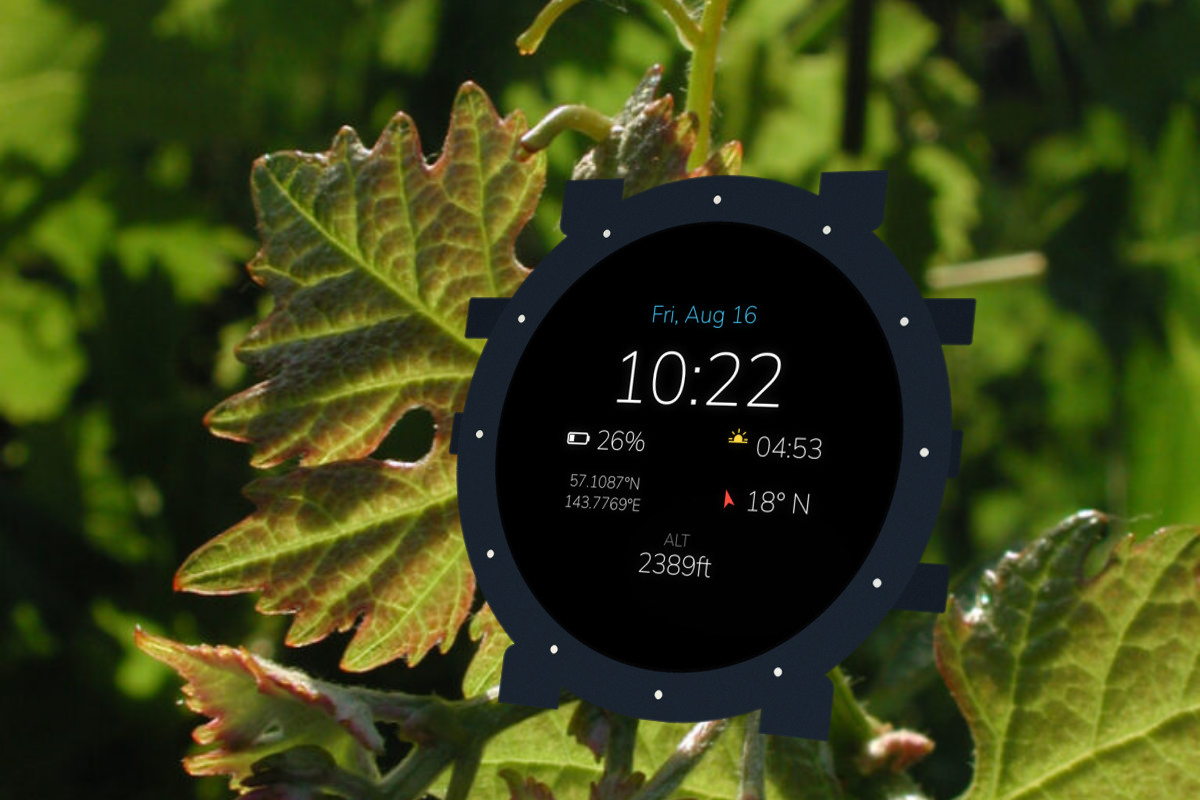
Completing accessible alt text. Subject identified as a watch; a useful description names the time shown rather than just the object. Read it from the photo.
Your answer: 10:22
